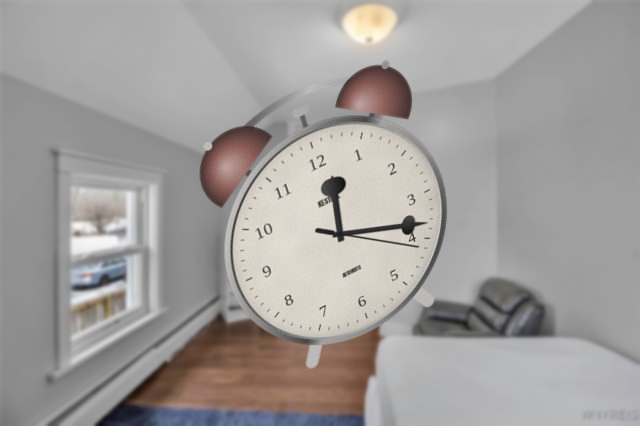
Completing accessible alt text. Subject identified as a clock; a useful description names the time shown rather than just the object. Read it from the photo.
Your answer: 12:18:21
